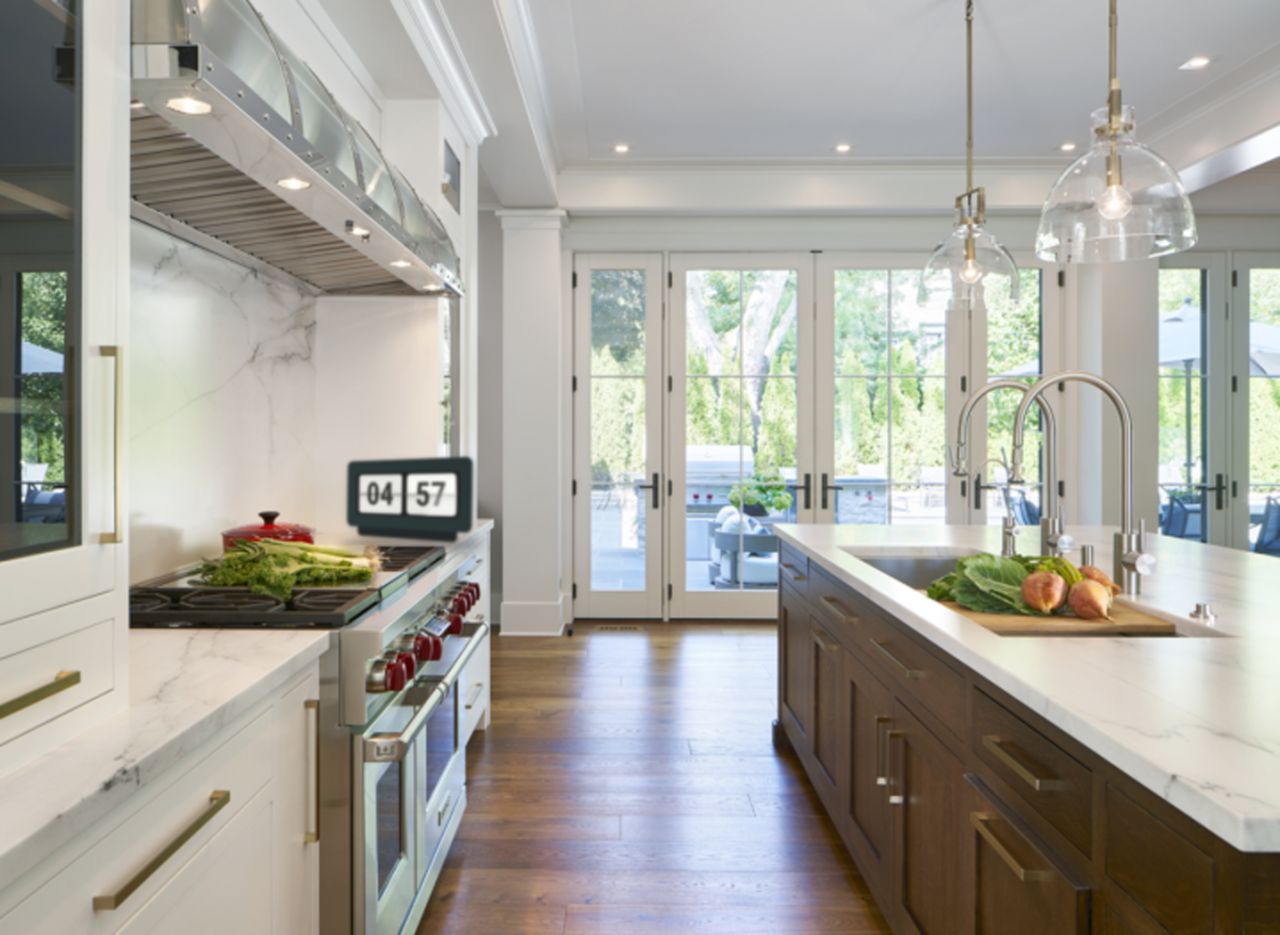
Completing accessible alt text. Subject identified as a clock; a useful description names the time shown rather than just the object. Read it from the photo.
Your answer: 4:57
